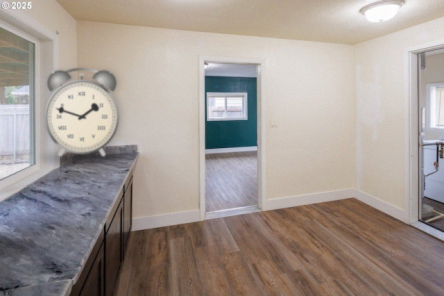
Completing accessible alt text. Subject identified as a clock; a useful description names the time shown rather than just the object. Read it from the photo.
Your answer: 1:48
